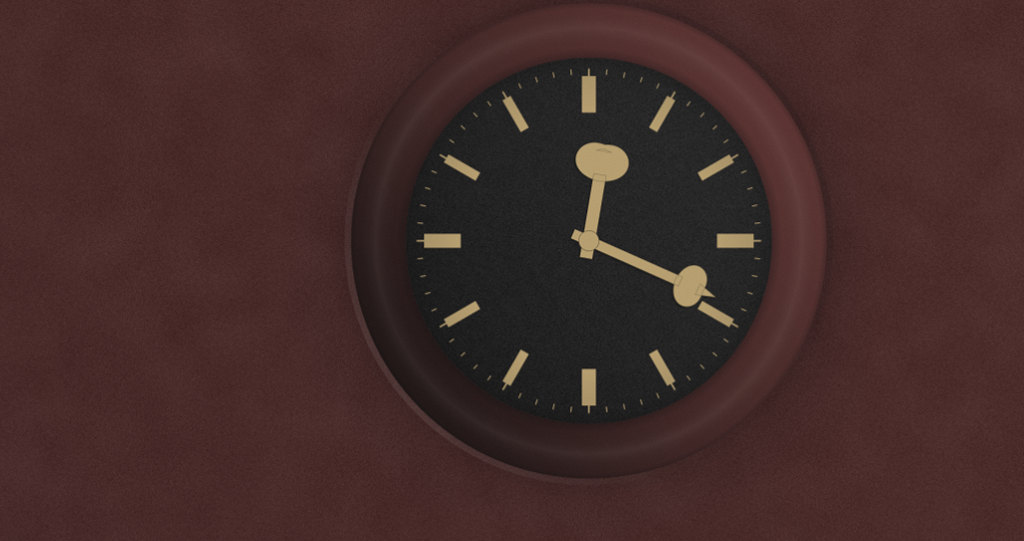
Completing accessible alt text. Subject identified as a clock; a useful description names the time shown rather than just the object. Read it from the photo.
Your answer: 12:19
